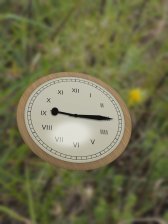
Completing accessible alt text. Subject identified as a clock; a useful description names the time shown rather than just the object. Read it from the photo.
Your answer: 9:15
